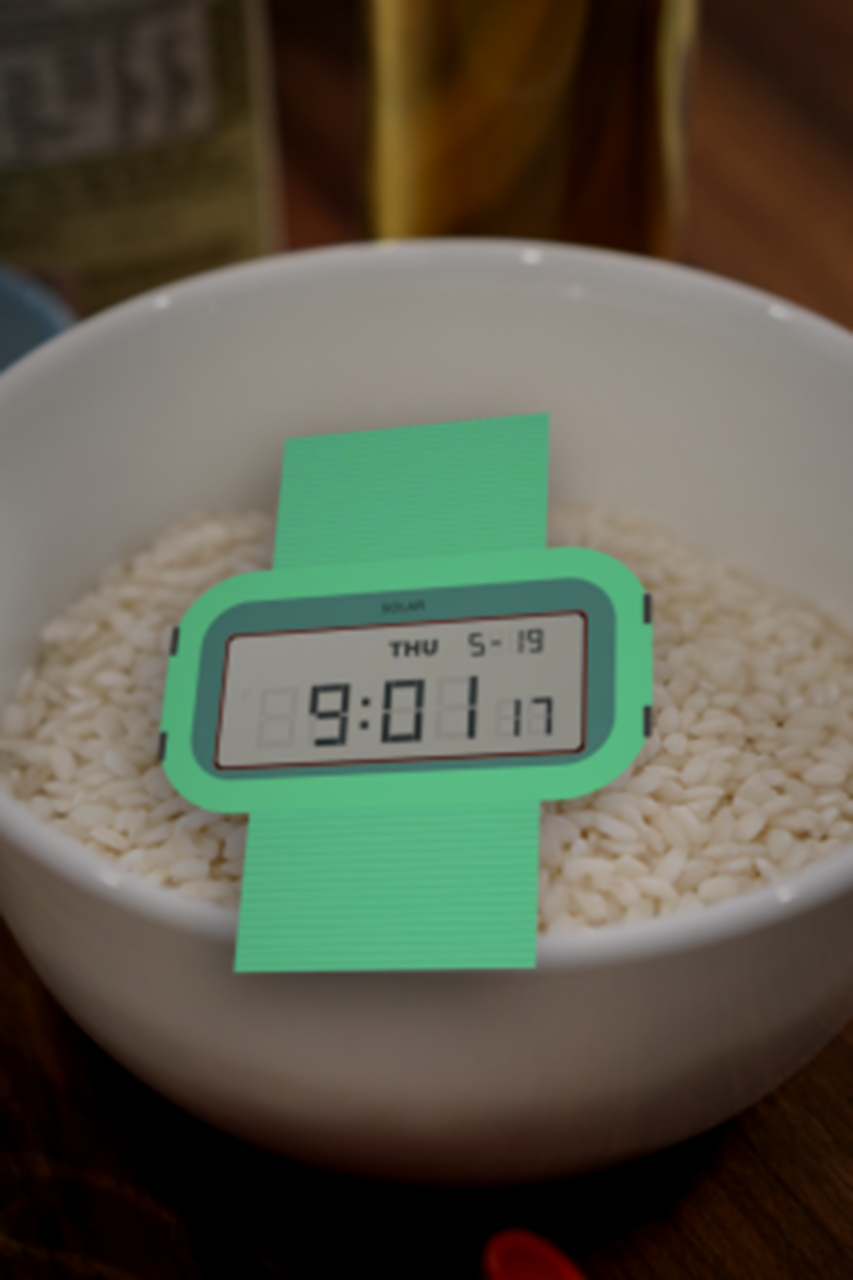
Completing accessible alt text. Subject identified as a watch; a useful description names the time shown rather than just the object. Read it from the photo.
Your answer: 9:01:17
